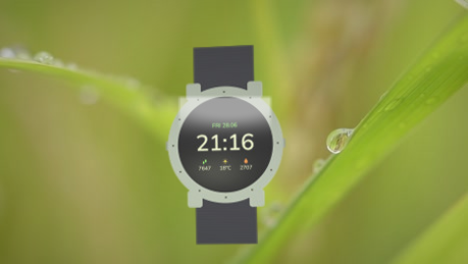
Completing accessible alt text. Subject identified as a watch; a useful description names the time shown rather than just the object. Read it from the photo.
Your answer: 21:16
